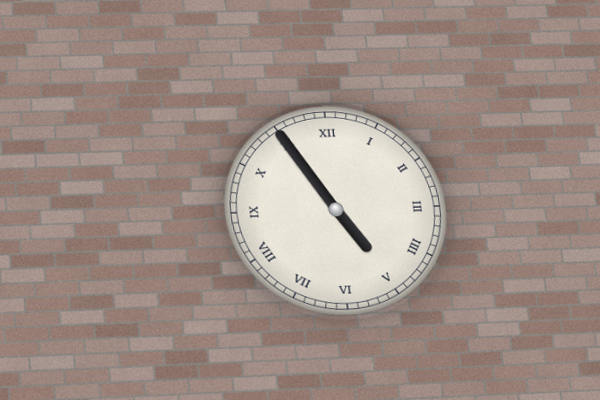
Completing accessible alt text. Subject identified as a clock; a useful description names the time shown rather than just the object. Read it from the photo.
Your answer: 4:55
